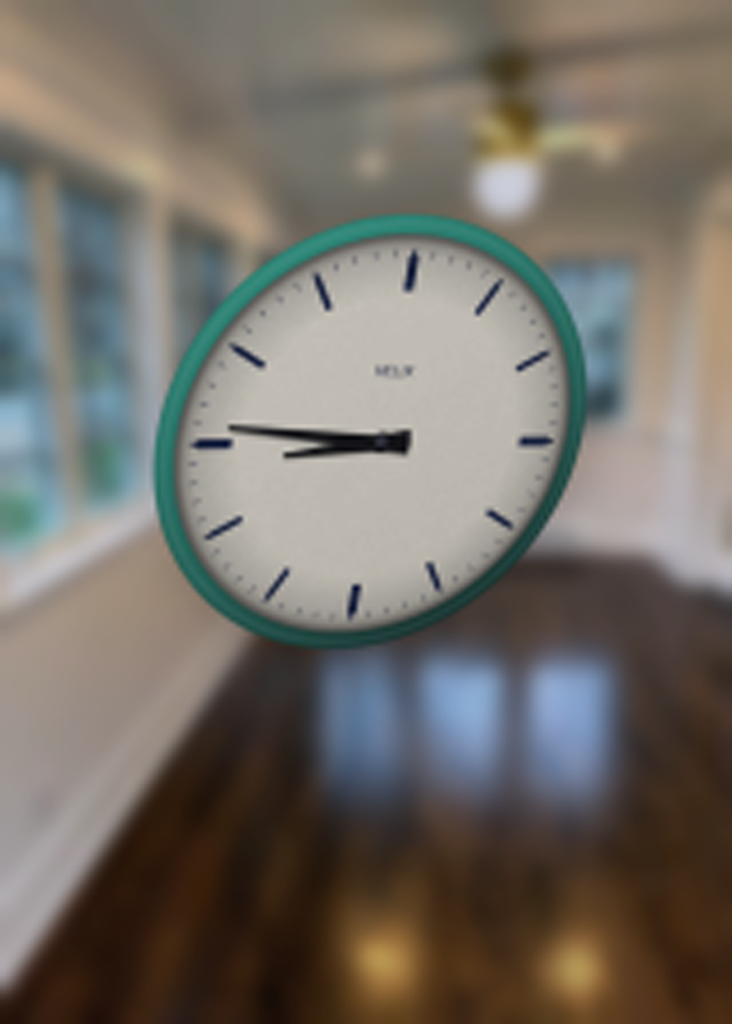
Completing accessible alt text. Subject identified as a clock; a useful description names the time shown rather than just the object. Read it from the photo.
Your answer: 8:46
